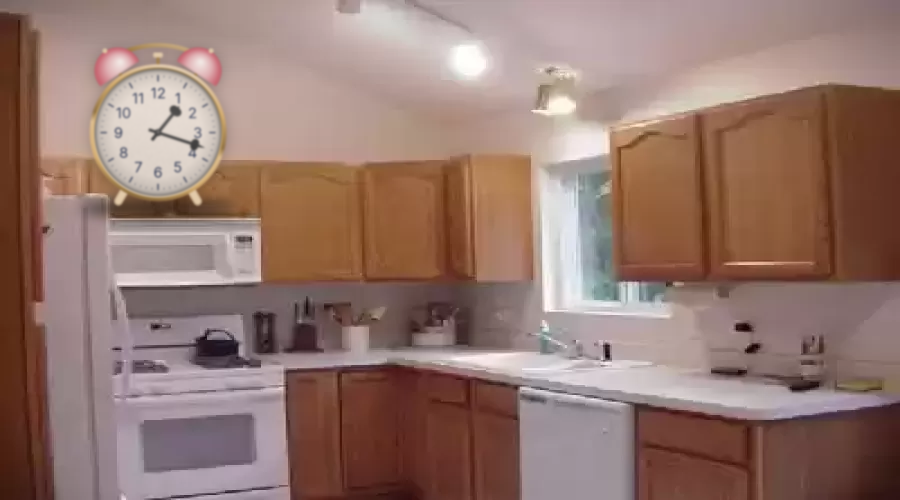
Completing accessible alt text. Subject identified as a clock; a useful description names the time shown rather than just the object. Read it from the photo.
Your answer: 1:18
